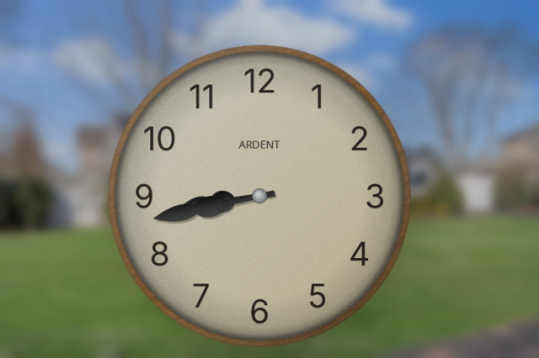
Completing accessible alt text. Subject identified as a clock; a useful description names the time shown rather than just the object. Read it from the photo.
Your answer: 8:43
